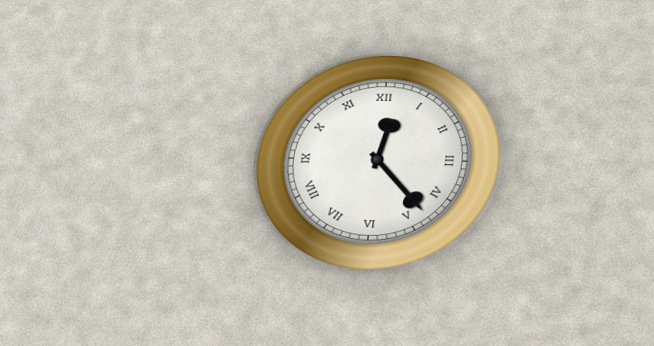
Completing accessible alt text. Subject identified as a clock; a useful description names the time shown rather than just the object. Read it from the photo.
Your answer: 12:23
